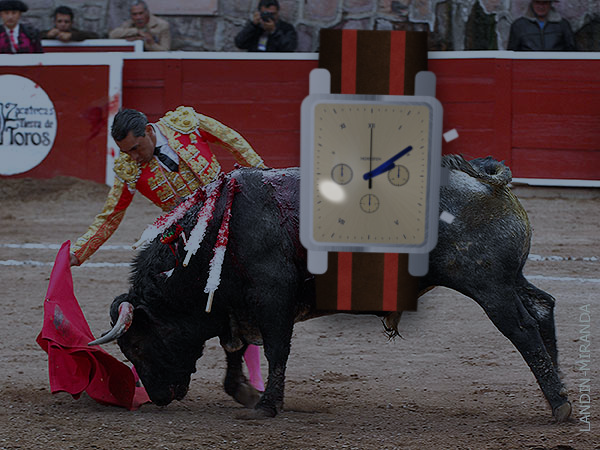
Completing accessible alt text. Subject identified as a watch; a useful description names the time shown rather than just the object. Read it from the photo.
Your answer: 2:09
